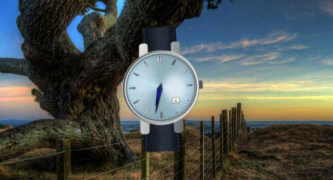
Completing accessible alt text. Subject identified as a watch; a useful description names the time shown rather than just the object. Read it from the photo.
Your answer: 6:32
